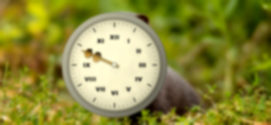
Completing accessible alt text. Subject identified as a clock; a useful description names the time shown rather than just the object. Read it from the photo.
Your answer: 9:49
